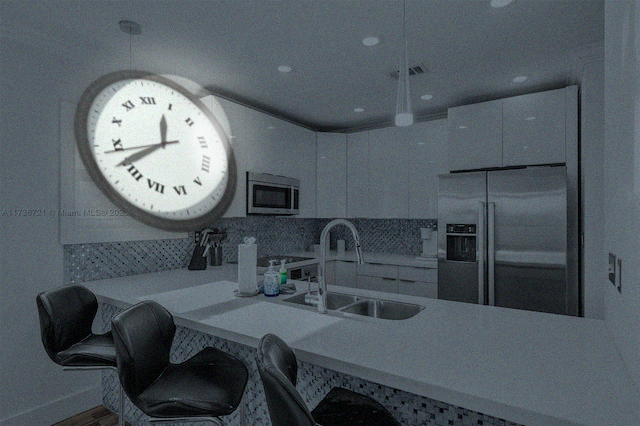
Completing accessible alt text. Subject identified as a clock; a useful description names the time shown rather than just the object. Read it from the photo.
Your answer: 12:41:44
